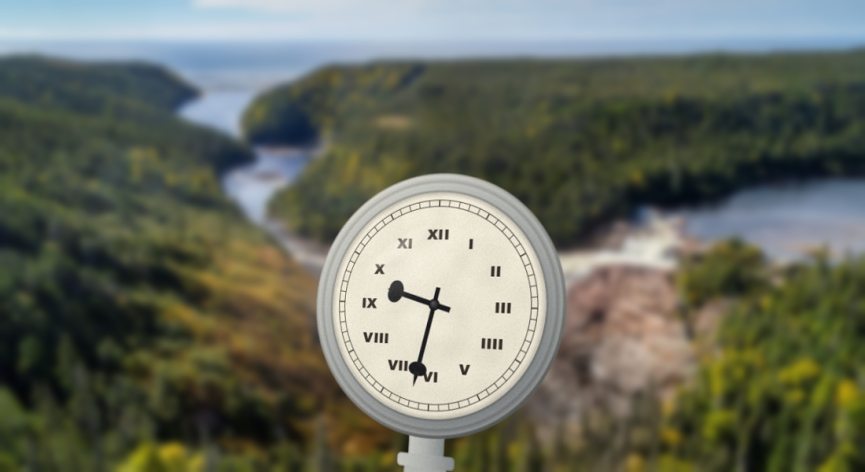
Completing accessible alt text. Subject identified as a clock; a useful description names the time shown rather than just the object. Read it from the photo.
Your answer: 9:32
